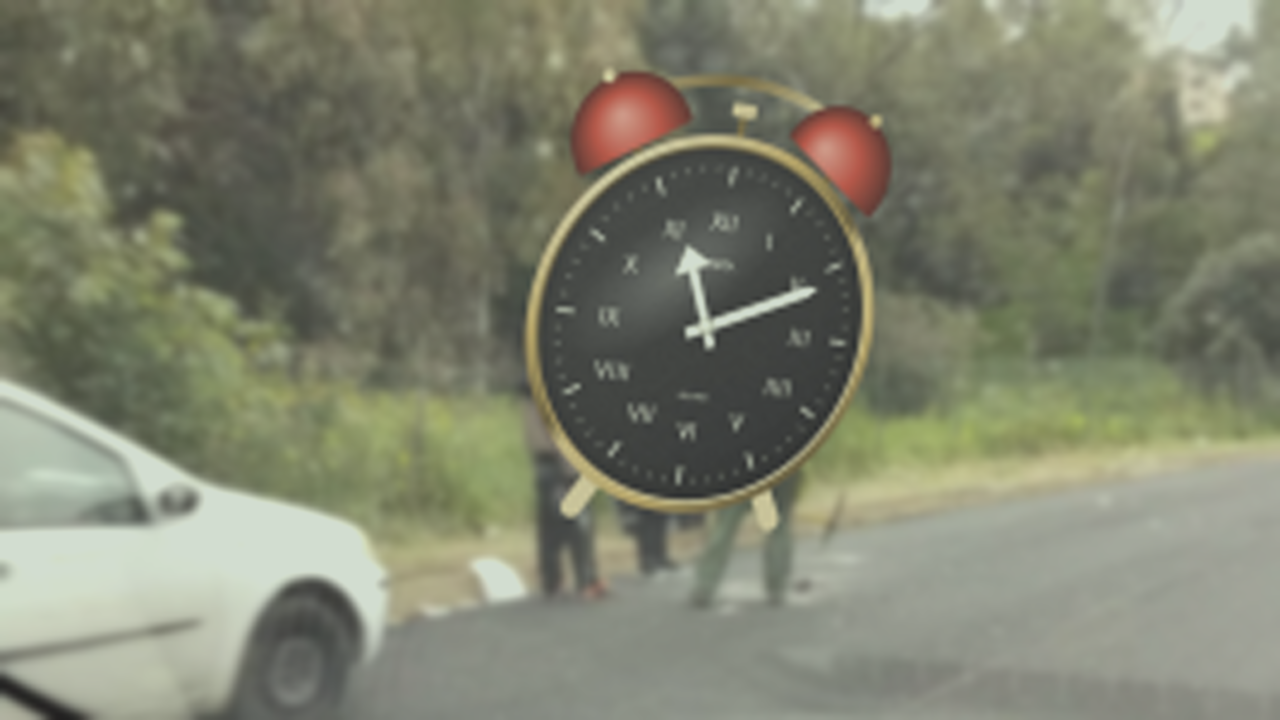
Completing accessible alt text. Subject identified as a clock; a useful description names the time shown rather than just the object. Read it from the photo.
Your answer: 11:11
